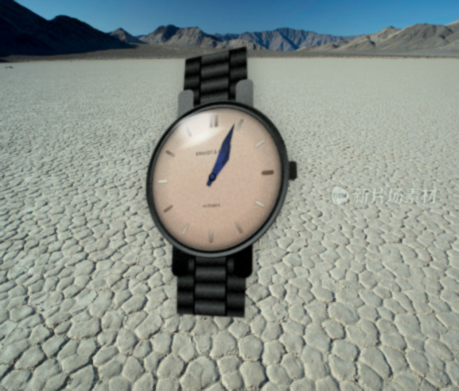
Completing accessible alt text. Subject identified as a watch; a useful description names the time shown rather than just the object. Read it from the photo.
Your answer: 1:04
